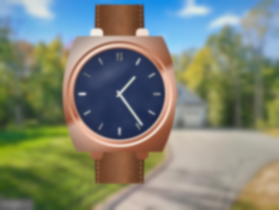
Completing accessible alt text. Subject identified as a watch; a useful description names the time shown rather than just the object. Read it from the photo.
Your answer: 1:24
